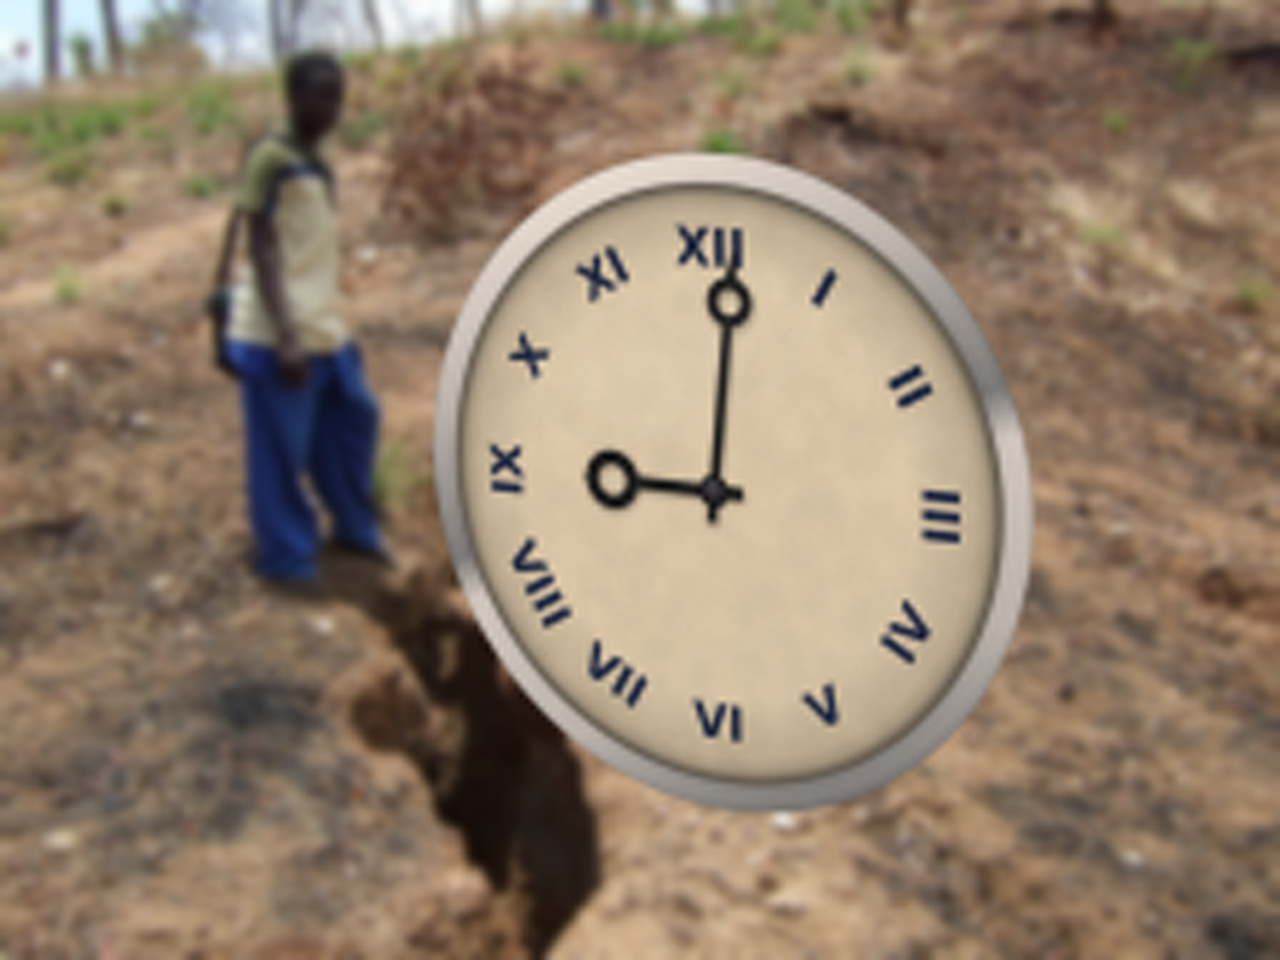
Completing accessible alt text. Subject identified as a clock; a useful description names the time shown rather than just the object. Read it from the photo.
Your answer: 9:01
